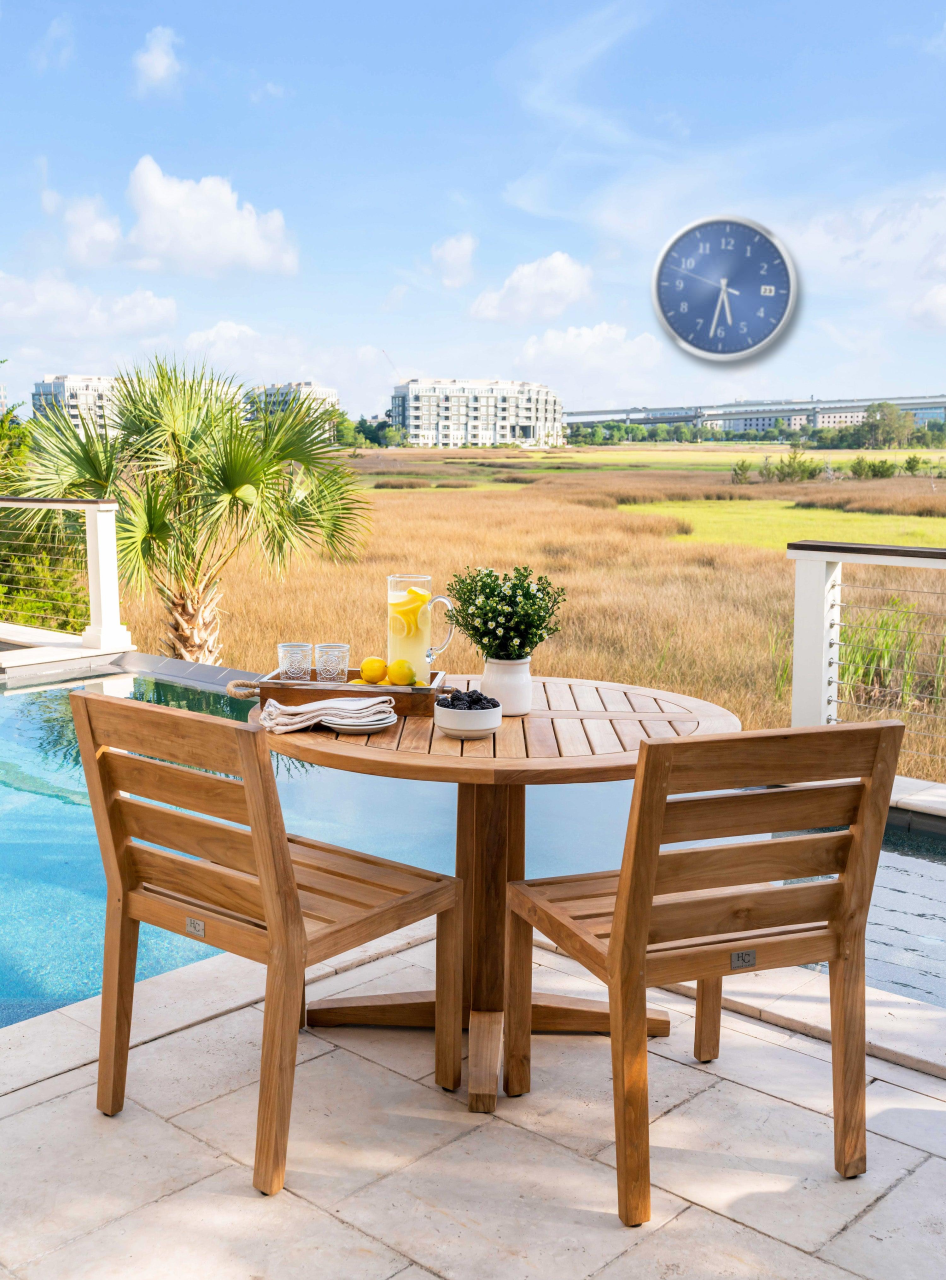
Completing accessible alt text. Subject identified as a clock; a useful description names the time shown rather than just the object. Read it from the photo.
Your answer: 5:31:48
